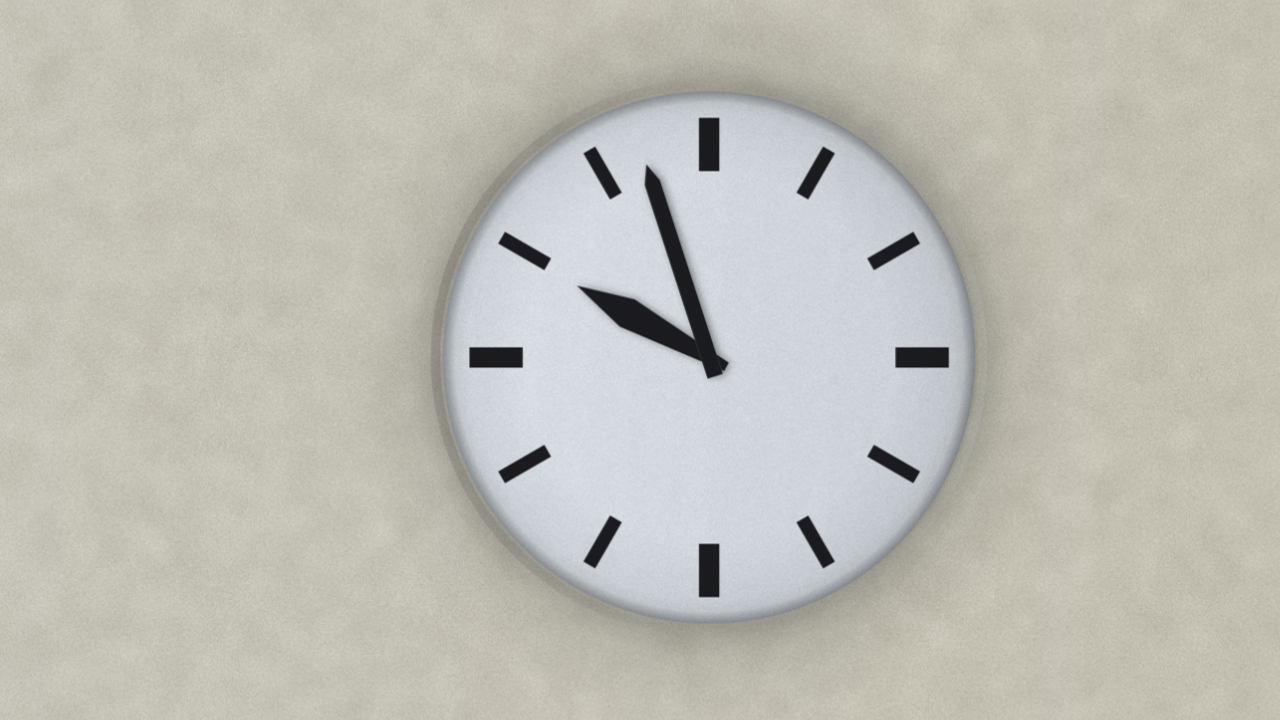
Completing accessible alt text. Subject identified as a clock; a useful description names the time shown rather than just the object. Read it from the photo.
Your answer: 9:57
